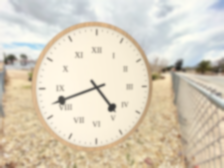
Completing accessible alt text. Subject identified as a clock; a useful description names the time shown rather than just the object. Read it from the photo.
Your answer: 4:42
